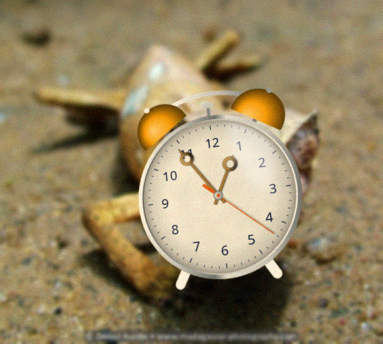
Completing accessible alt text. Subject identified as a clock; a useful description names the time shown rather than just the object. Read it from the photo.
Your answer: 12:54:22
